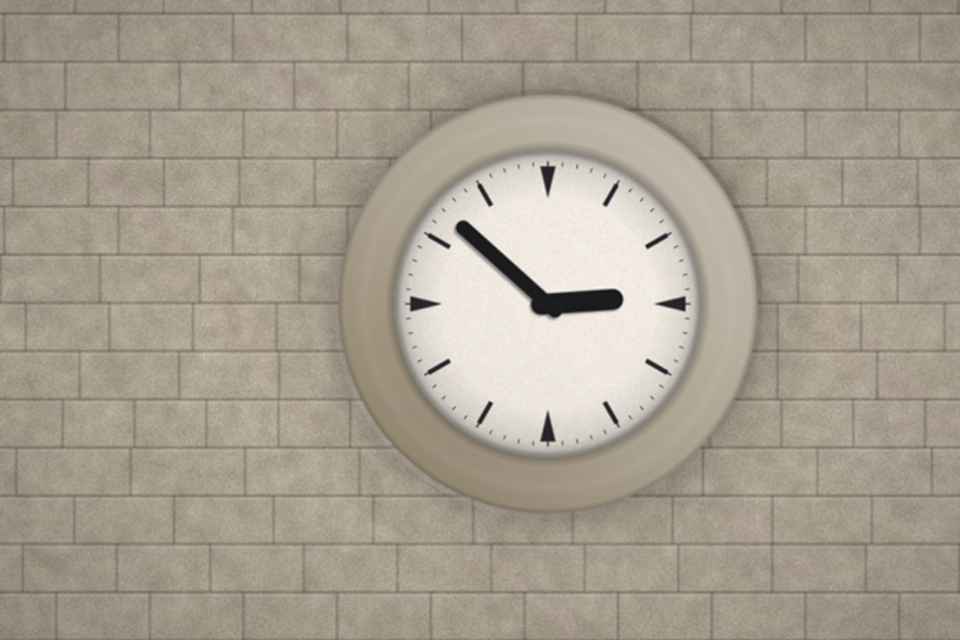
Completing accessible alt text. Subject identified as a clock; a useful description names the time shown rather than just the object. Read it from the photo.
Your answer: 2:52
